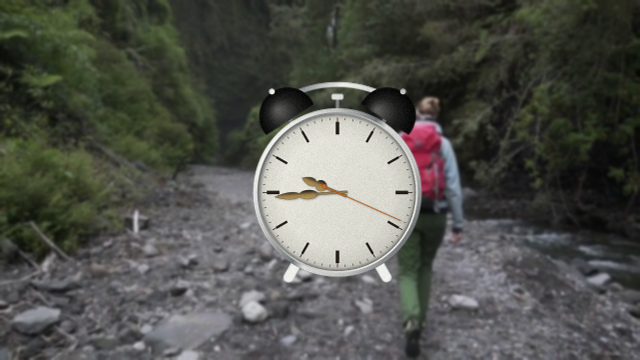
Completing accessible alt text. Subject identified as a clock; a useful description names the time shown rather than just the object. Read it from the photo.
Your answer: 9:44:19
